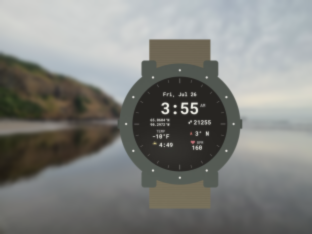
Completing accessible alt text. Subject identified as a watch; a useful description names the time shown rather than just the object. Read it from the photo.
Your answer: 3:55
